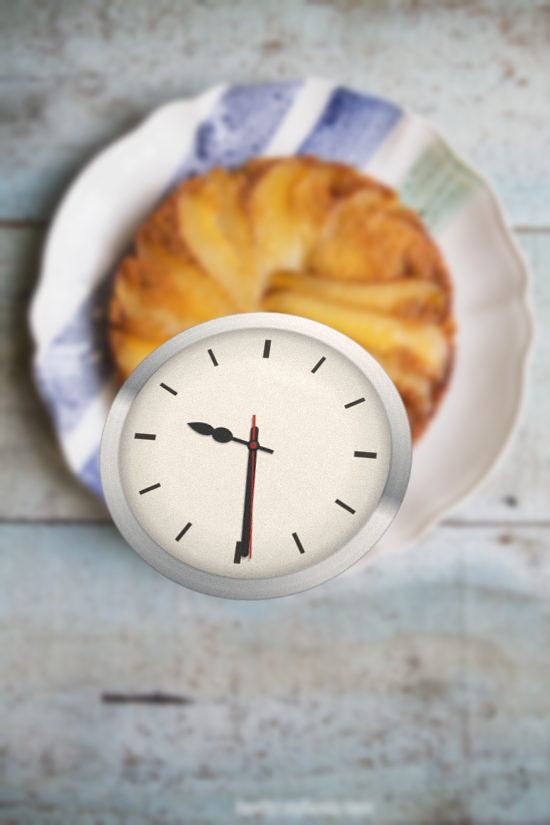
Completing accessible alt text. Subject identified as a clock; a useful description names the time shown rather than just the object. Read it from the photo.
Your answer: 9:29:29
